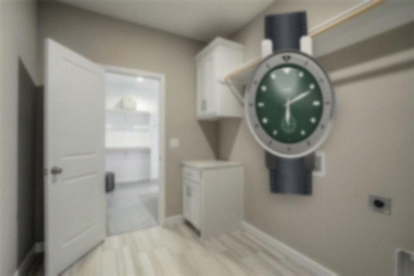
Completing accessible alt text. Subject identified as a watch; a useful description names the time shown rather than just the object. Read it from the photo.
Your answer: 6:11
